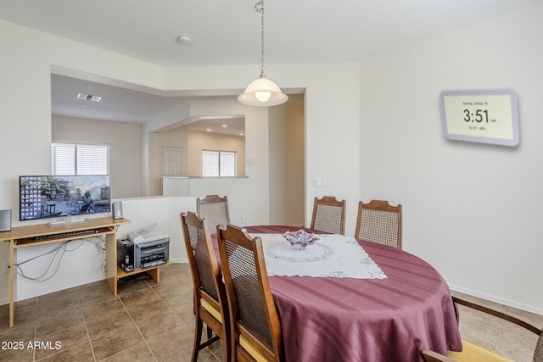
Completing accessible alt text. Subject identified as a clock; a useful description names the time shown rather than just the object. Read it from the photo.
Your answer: 3:51
